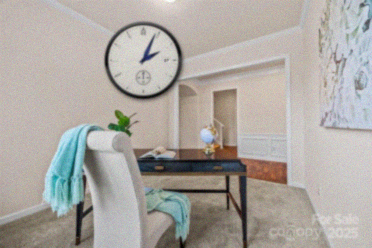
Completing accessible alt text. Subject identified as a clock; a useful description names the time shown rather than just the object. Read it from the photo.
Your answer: 2:04
